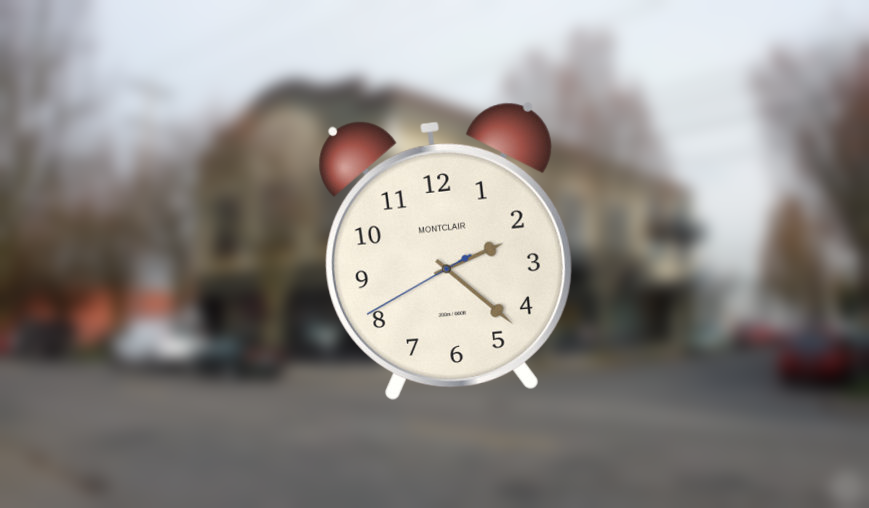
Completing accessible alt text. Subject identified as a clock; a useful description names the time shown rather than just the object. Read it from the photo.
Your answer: 2:22:41
